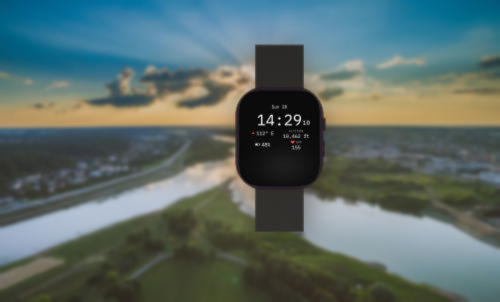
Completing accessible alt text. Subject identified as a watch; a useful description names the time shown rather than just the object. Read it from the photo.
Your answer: 14:29
